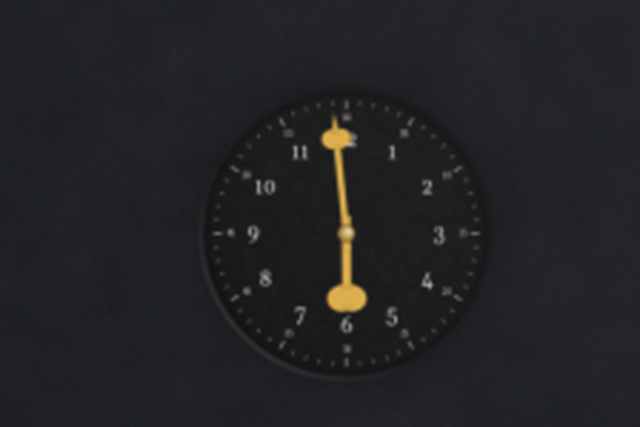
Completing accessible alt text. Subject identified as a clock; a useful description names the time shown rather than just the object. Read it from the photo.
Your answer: 5:59
